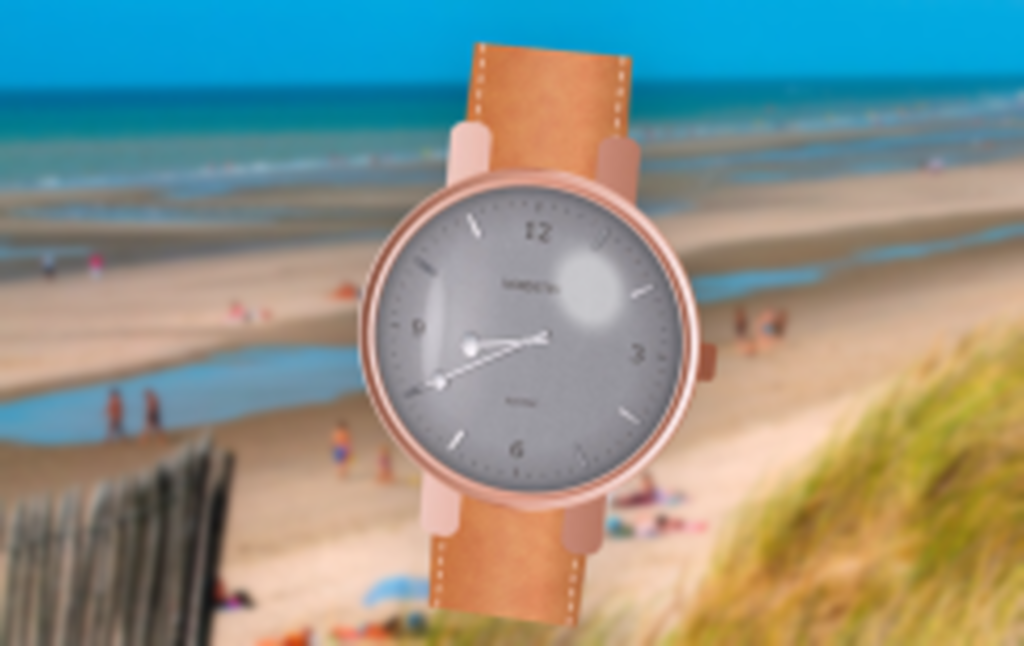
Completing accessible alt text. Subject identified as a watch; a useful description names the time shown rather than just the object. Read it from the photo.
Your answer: 8:40
